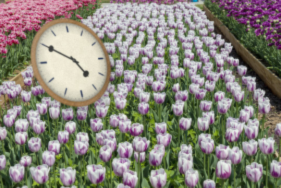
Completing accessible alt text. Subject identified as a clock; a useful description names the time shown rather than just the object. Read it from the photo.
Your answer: 4:50
